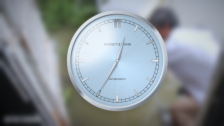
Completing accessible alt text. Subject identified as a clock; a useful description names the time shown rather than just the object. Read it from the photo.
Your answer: 12:35
